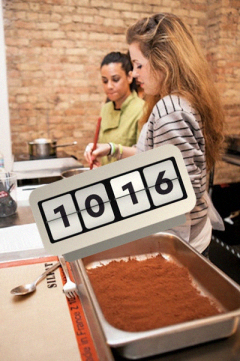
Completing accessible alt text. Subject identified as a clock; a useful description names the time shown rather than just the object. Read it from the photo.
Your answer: 10:16
